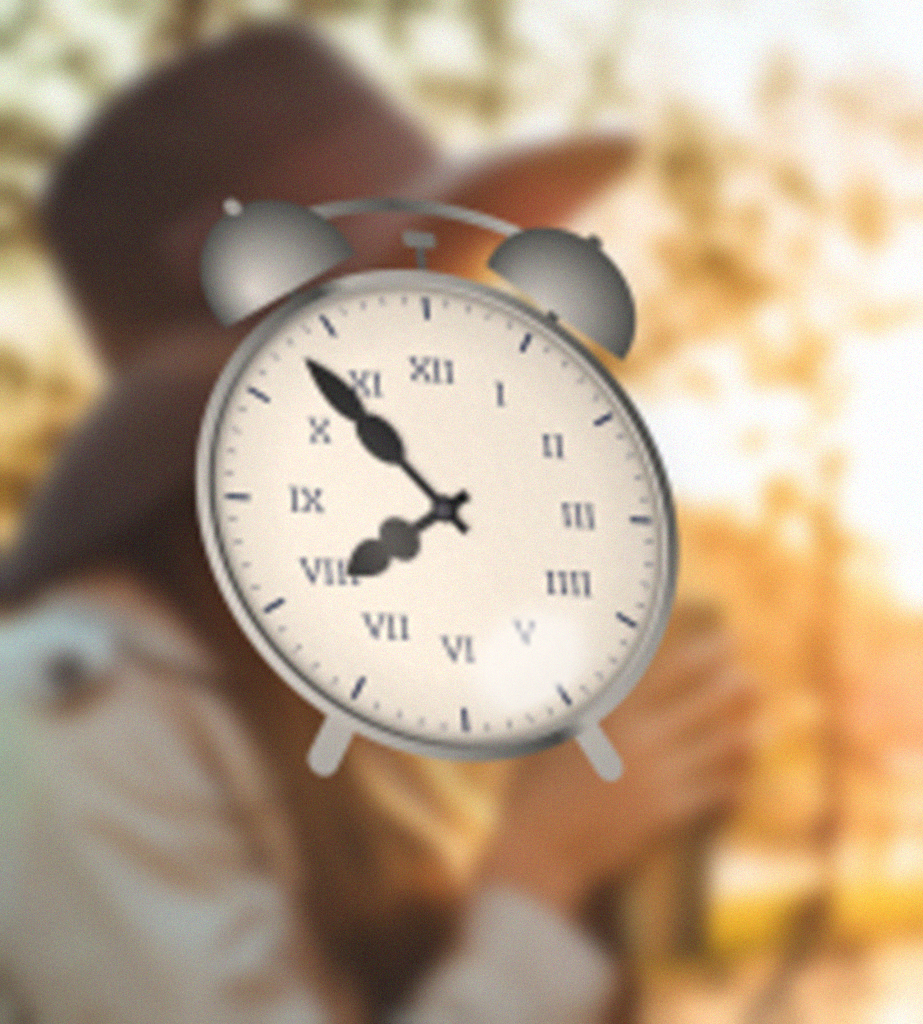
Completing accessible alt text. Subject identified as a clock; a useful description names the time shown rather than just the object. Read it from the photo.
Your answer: 7:53
